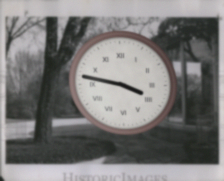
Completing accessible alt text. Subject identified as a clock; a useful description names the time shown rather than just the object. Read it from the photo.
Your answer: 3:47
